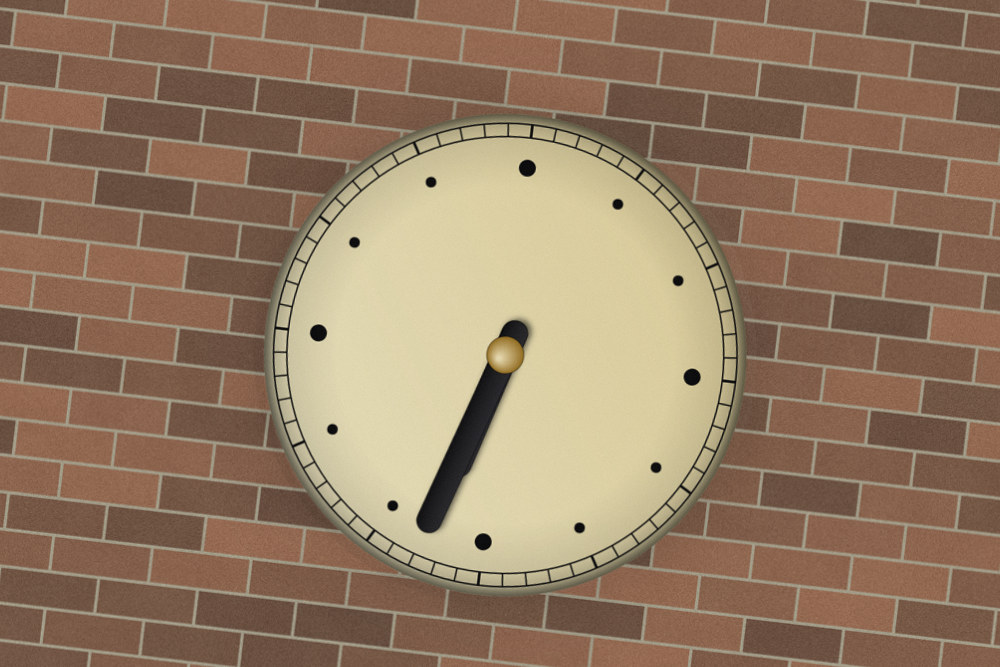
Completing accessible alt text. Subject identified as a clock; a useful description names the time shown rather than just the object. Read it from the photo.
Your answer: 6:33
